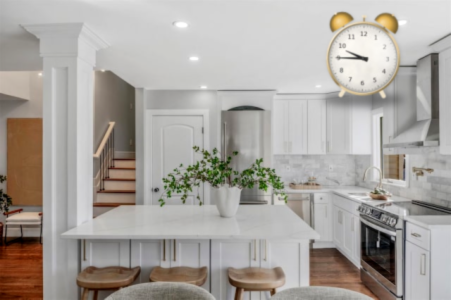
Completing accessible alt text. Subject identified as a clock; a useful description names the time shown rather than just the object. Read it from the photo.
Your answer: 9:45
